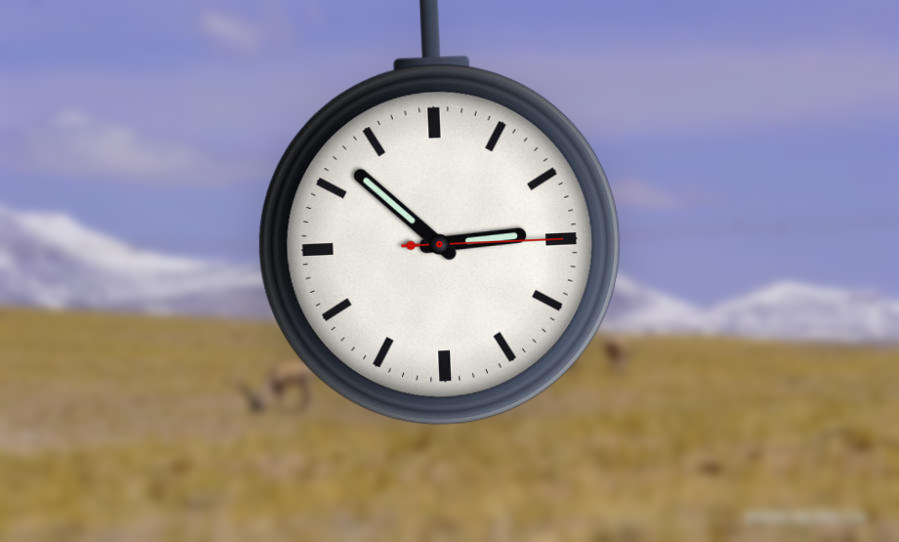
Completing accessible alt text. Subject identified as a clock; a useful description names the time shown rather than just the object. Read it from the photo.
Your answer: 2:52:15
